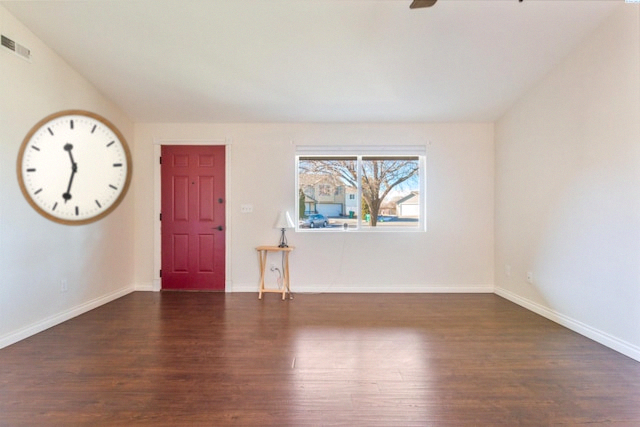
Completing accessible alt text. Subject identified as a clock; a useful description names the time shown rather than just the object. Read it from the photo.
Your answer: 11:33
